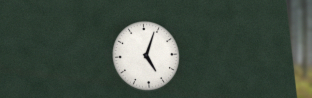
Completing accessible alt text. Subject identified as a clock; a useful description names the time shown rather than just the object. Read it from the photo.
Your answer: 5:04
